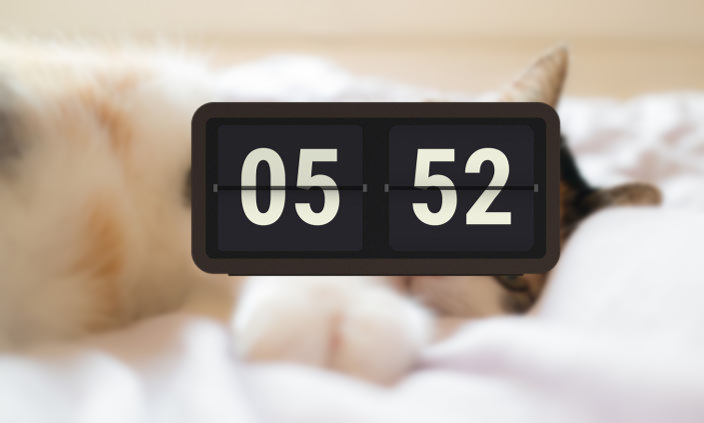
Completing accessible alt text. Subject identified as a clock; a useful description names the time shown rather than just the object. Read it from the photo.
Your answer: 5:52
